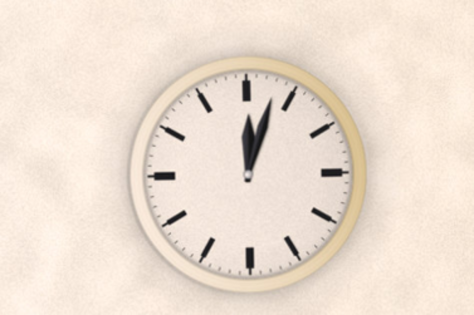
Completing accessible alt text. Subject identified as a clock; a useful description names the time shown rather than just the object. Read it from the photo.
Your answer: 12:03
